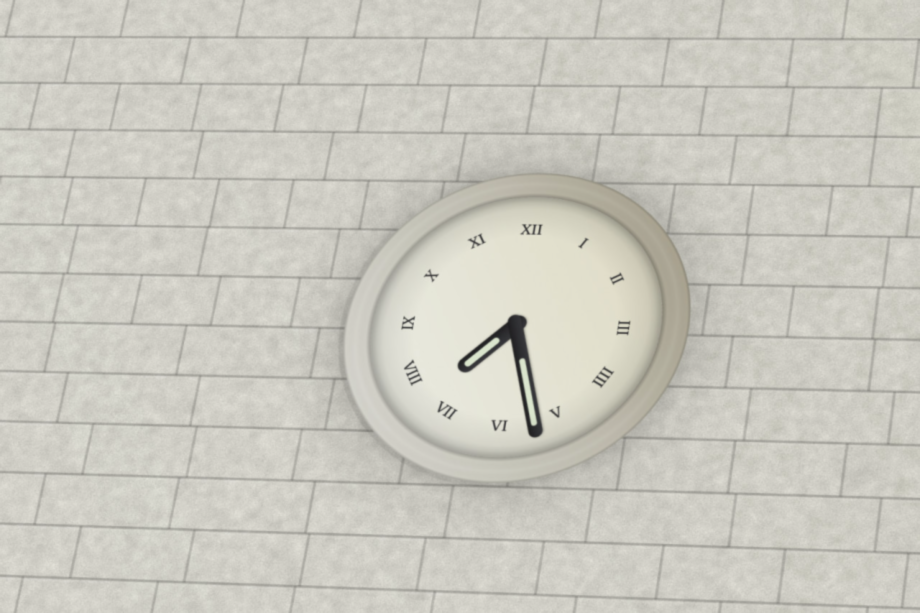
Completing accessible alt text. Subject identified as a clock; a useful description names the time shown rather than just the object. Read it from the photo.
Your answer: 7:27
